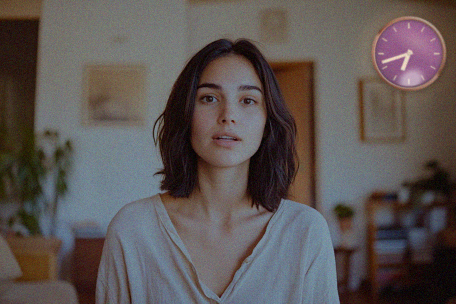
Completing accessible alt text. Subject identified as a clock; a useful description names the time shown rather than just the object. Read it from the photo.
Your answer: 6:42
